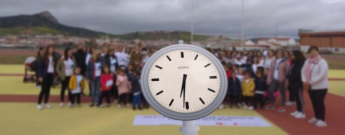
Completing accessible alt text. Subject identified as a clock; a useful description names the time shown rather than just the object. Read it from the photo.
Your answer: 6:31
